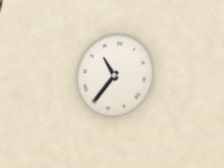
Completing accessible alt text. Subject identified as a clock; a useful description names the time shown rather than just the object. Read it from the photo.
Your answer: 10:35
